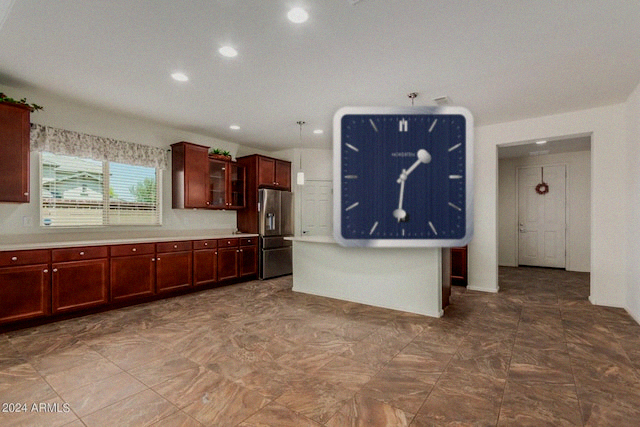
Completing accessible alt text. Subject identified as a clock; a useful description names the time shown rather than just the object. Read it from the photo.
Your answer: 1:31
